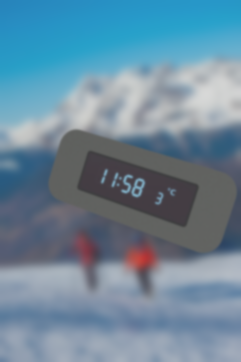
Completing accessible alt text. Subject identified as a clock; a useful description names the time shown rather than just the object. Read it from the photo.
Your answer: 11:58
